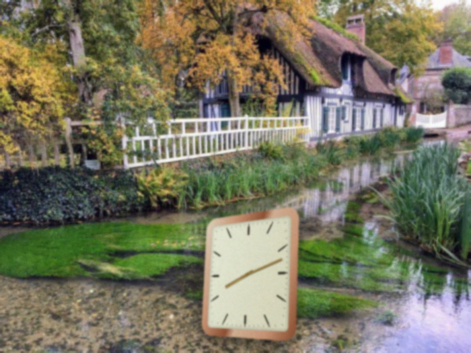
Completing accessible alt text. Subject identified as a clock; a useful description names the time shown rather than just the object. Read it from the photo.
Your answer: 8:12
